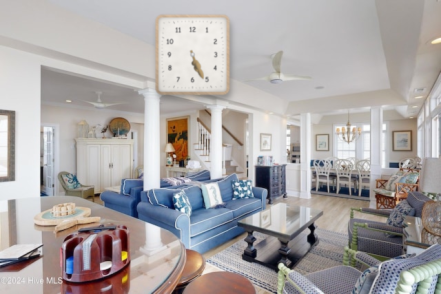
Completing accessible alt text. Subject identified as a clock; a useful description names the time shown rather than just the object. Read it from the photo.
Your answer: 5:26
